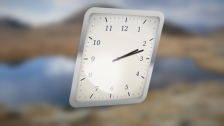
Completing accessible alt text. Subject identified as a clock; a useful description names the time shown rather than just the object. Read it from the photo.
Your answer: 2:12
